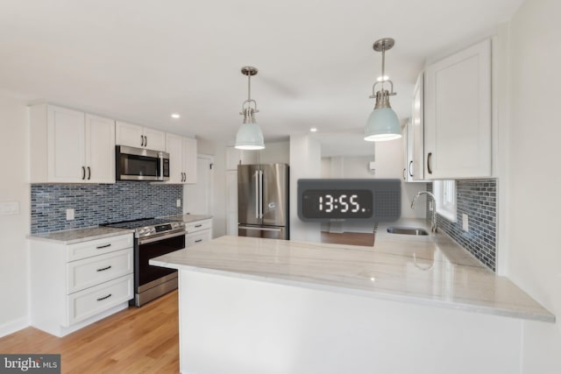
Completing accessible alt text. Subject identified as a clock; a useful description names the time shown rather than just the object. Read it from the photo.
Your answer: 13:55
